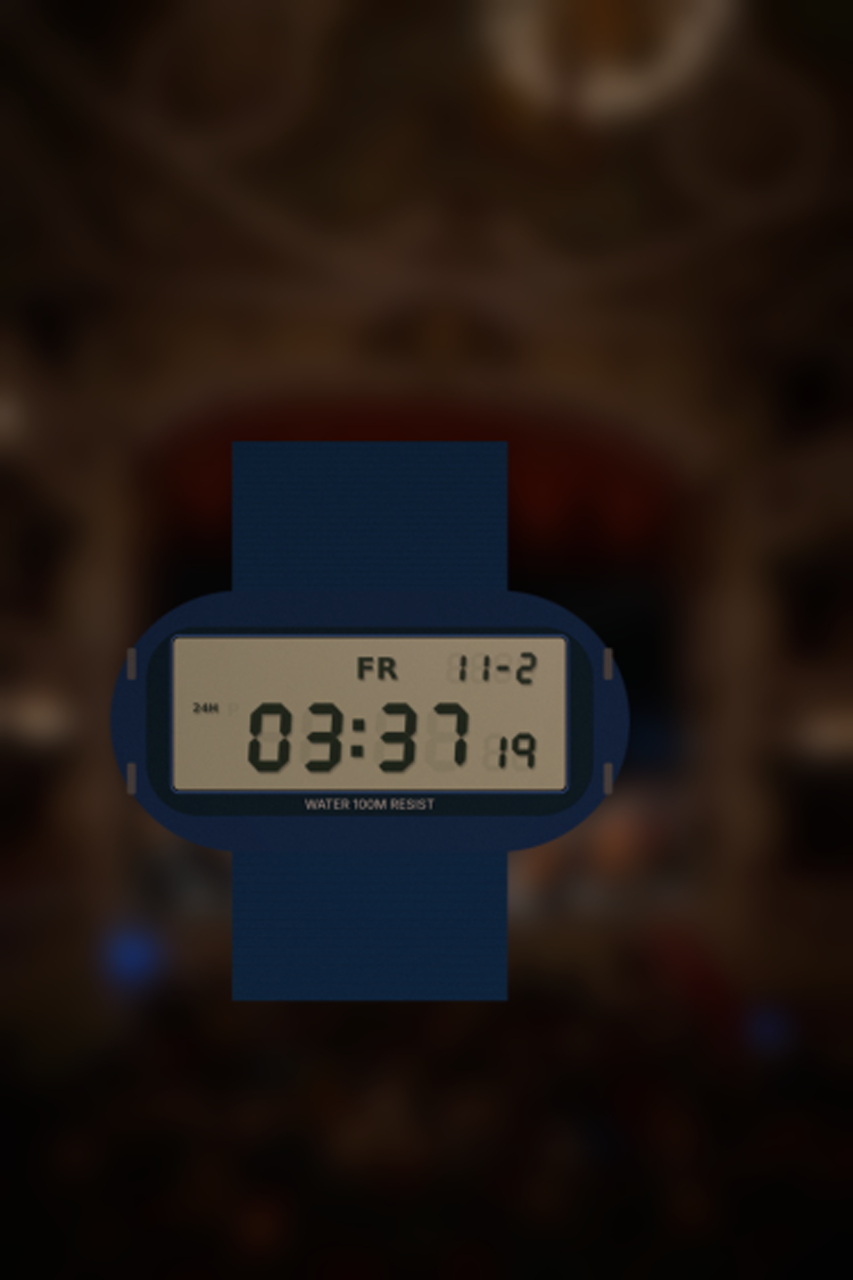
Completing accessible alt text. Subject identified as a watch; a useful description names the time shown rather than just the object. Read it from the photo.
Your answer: 3:37:19
